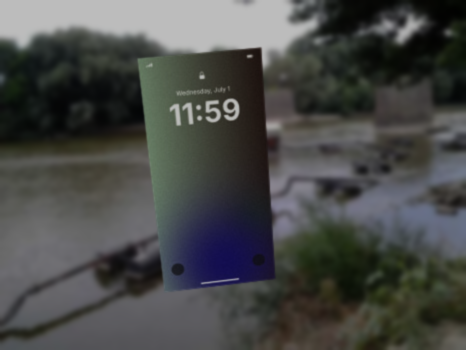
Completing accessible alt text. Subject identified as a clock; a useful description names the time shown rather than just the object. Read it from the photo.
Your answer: 11:59
